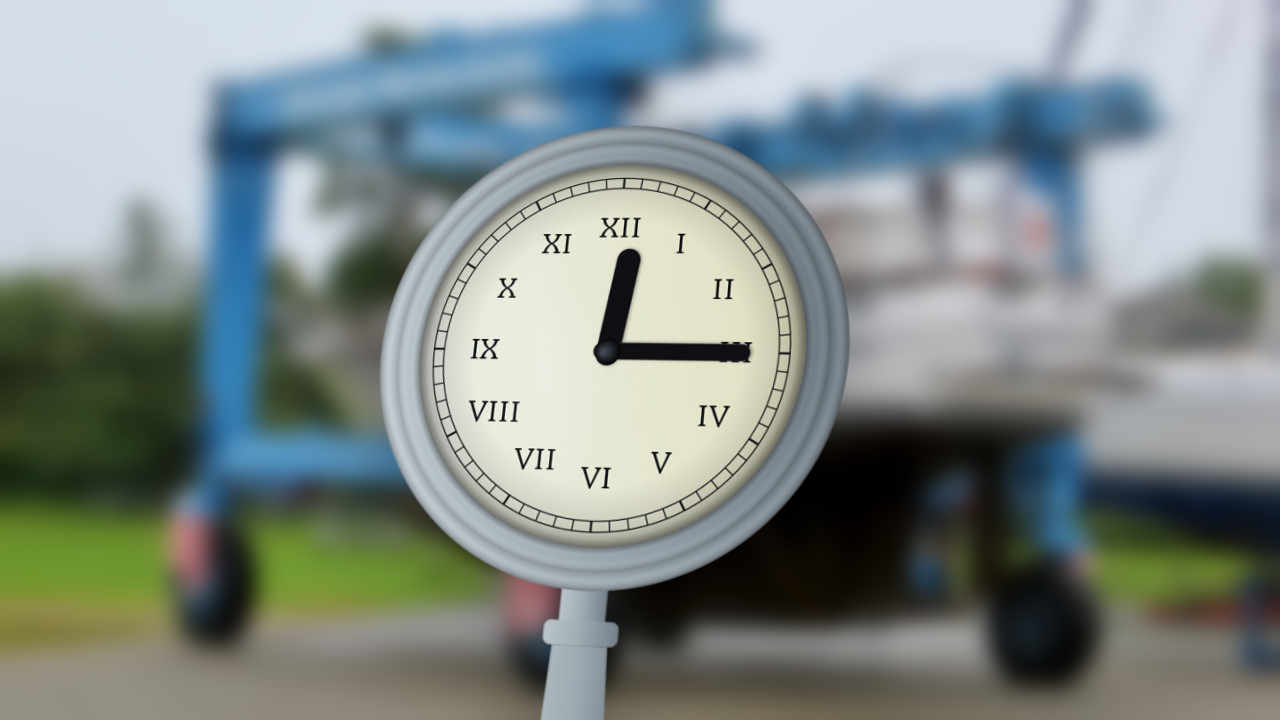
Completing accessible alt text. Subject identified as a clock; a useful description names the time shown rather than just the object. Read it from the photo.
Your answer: 12:15
